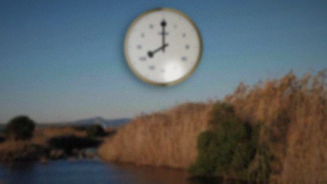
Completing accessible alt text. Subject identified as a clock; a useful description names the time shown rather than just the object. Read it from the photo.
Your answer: 8:00
